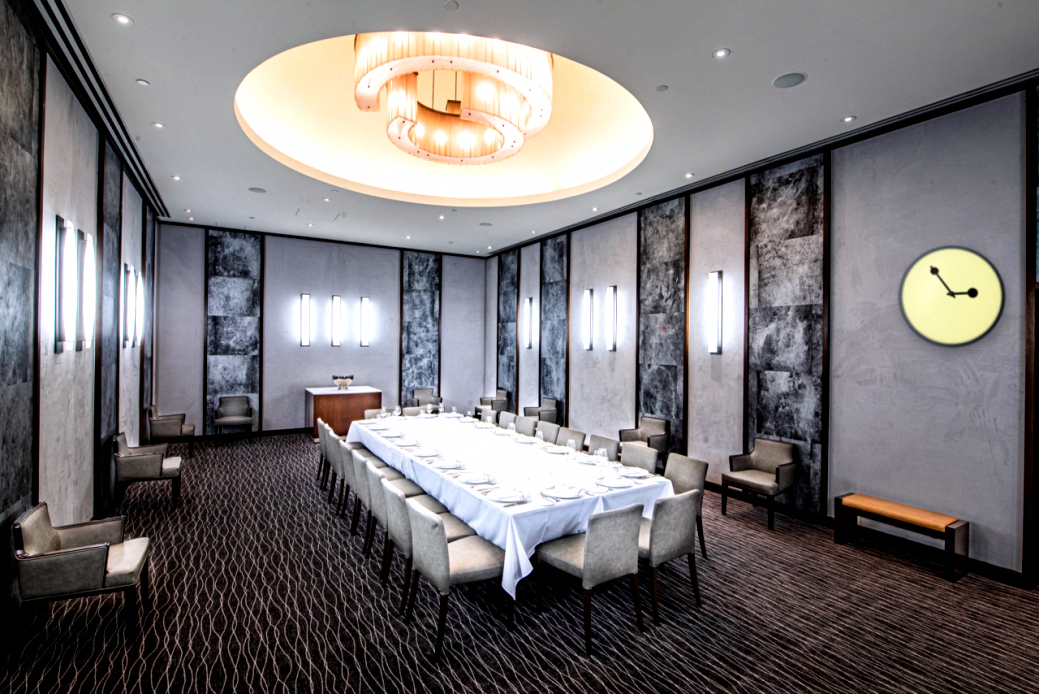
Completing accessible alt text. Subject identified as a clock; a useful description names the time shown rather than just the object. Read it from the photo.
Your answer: 2:54
